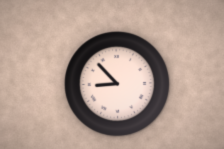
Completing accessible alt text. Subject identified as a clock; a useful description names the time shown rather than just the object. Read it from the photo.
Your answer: 8:53
